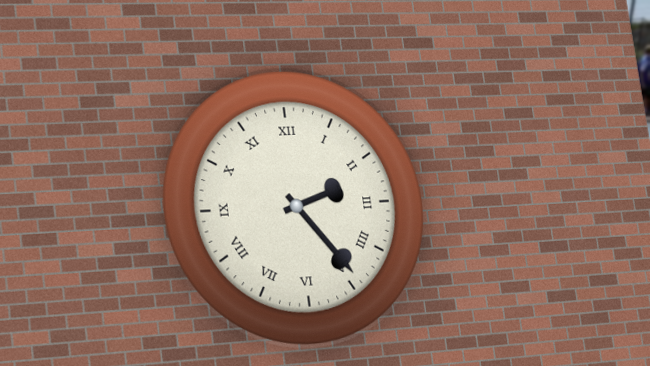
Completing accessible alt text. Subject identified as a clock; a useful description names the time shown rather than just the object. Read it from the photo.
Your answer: 2:24
